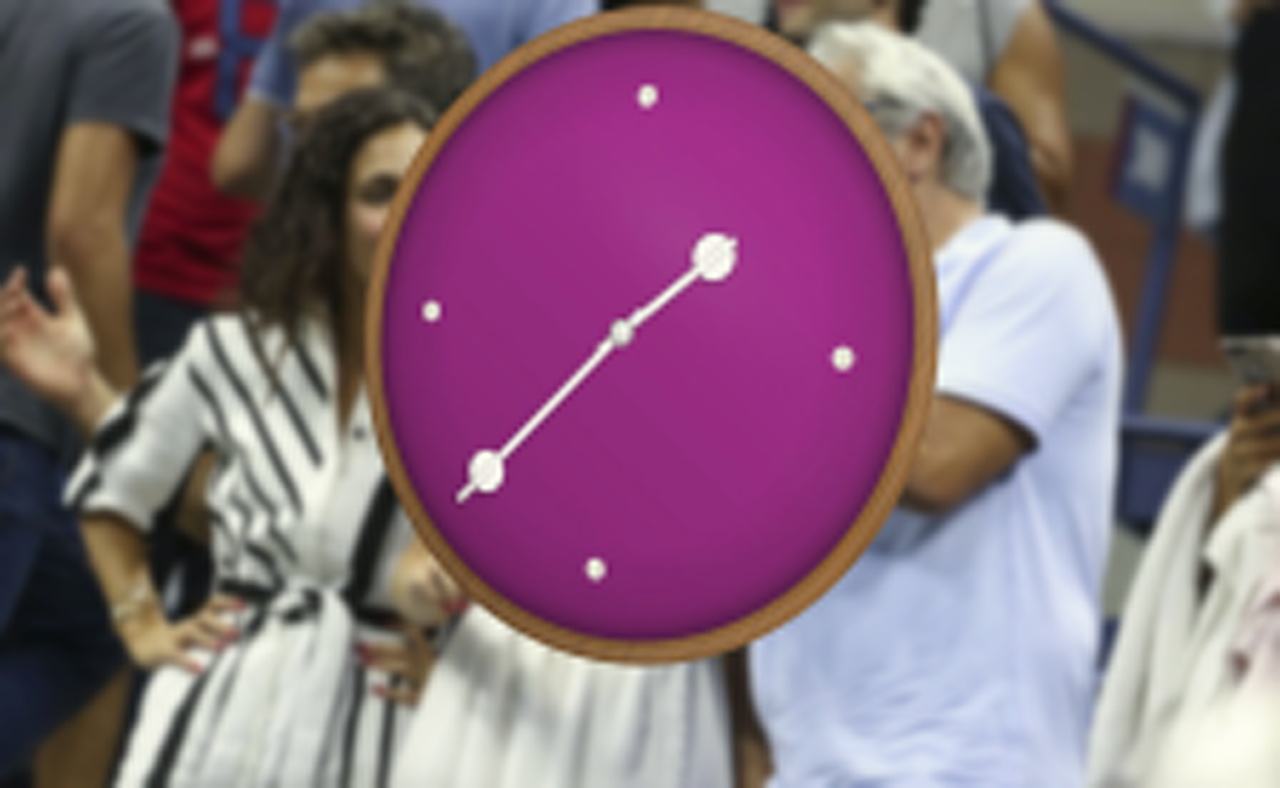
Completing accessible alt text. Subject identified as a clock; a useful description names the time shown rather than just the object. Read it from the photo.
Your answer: 1:37
